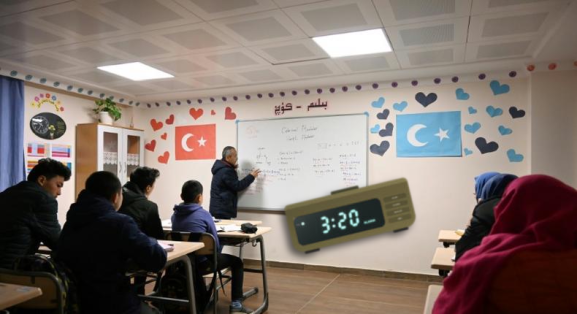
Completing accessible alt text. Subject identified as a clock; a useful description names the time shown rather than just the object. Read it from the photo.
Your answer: 3:20
